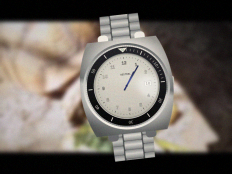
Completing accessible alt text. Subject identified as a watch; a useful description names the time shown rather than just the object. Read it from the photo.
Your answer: 1:06
